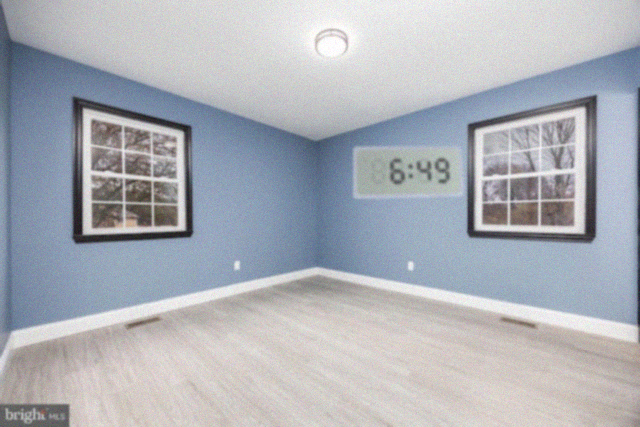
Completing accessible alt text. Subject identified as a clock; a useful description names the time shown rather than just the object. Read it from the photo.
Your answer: 6:49
